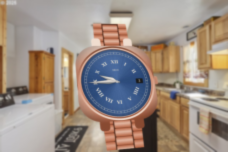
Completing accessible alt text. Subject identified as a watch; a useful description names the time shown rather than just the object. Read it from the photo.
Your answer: 9:45
